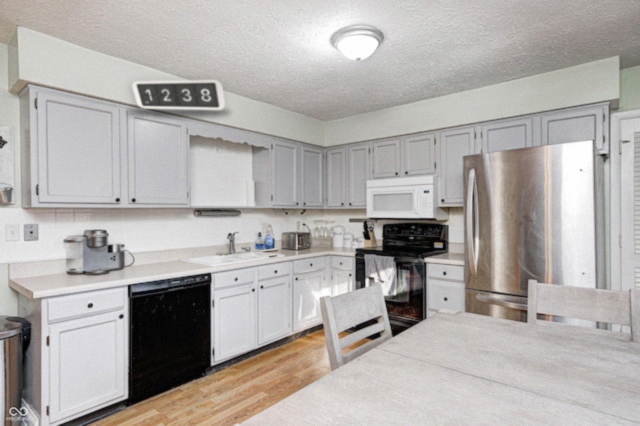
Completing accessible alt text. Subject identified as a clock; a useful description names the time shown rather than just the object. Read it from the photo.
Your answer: 12:38
